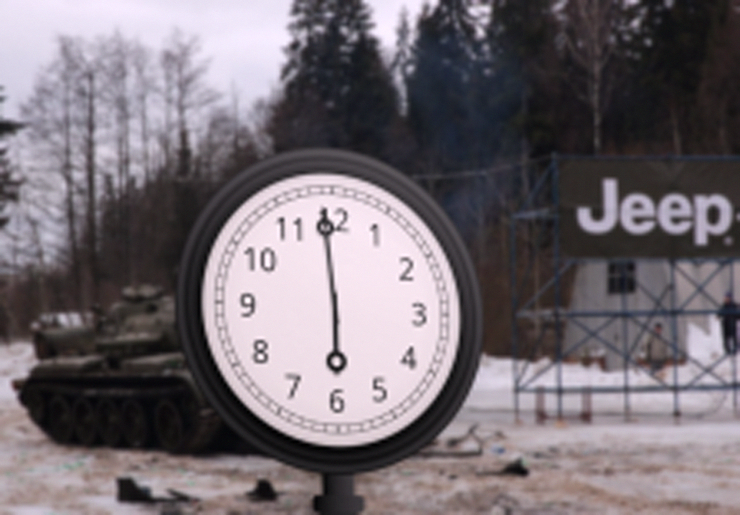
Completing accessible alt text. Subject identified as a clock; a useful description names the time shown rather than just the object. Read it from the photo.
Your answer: 5:59
